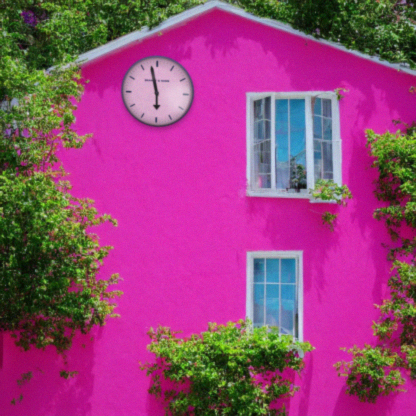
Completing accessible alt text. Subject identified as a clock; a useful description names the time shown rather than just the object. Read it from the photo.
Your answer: 5:58
